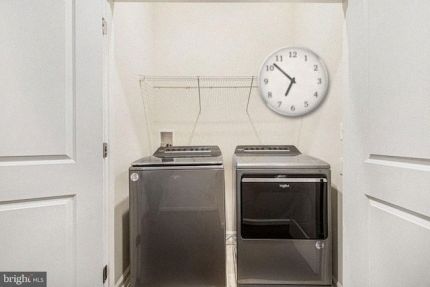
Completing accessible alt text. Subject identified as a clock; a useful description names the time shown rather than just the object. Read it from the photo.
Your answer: 6:52
